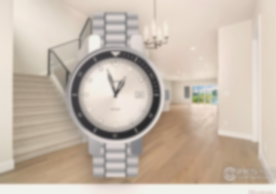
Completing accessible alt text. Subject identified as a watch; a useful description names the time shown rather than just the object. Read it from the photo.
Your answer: 12:57
